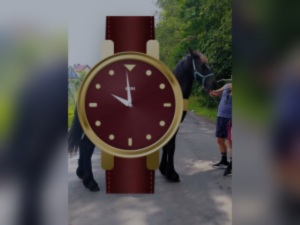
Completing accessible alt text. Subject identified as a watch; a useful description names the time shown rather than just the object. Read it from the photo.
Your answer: 9:59
